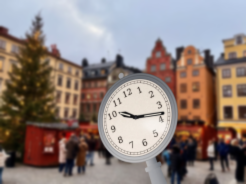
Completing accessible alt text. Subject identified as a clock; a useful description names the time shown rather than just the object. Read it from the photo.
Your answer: 10:18
